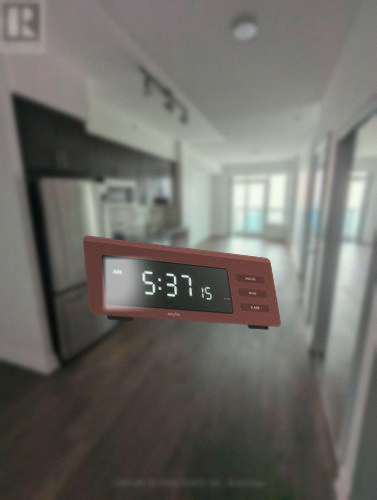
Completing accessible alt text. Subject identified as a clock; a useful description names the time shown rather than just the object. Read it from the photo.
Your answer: 5:37:15
